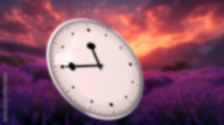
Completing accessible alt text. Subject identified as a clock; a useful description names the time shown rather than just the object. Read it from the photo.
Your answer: 11:45
